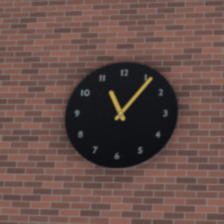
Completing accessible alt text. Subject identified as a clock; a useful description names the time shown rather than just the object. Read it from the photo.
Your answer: 11:06
